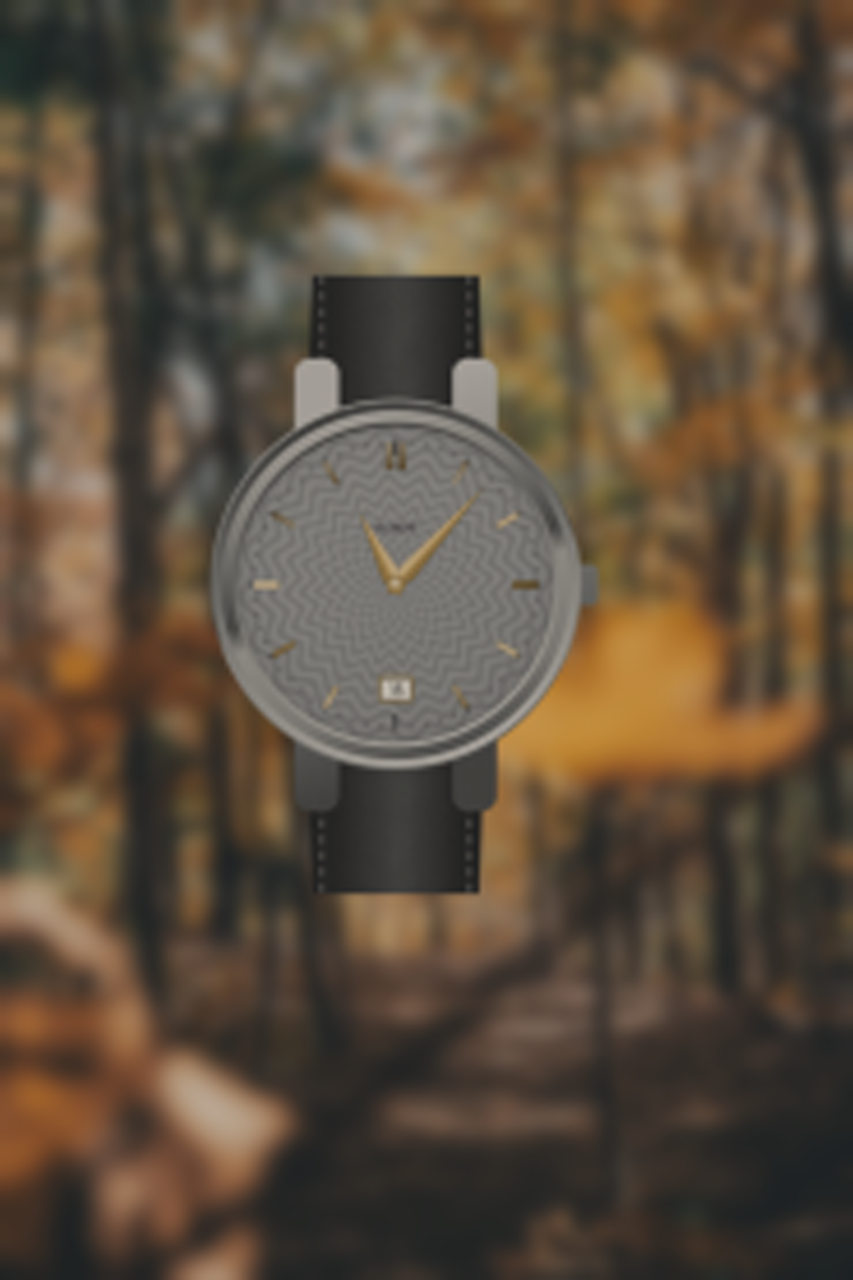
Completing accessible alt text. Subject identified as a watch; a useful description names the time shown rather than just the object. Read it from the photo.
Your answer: 11:07
